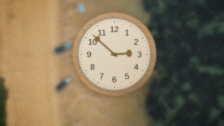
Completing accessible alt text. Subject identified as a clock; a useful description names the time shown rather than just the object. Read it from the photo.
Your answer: 2:52
